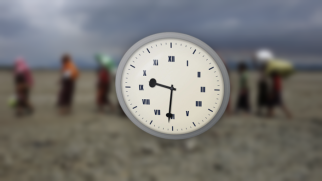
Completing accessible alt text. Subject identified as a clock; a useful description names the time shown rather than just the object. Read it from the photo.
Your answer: 9:31
